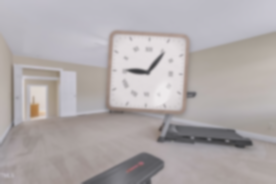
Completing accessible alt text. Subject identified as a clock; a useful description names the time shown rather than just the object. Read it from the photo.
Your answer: 9:06
